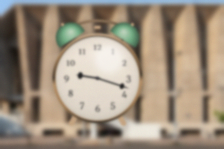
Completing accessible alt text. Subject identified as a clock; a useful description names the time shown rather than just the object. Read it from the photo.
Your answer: 9:18
